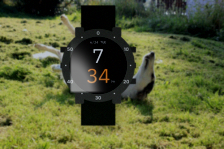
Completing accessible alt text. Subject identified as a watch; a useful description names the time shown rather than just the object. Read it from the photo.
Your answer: 7:34
